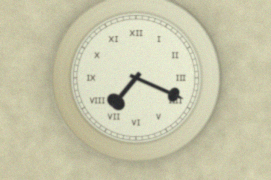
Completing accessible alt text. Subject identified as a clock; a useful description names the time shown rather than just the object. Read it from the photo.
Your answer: 7:19
